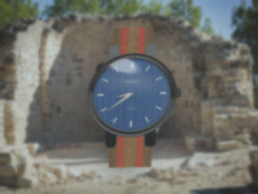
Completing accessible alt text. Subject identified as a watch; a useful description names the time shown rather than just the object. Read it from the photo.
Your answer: 8:39
